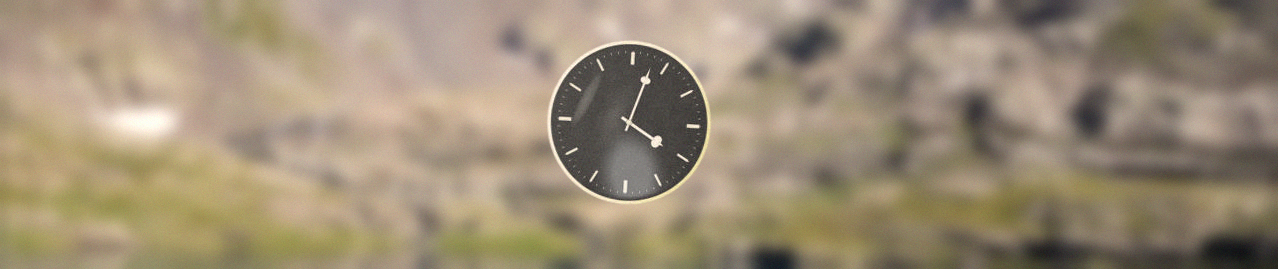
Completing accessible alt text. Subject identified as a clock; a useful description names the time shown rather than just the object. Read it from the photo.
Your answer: 4:03
